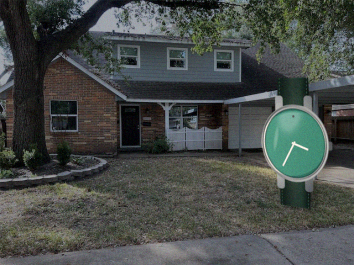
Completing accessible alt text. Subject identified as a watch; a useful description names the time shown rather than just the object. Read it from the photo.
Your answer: 3:35
